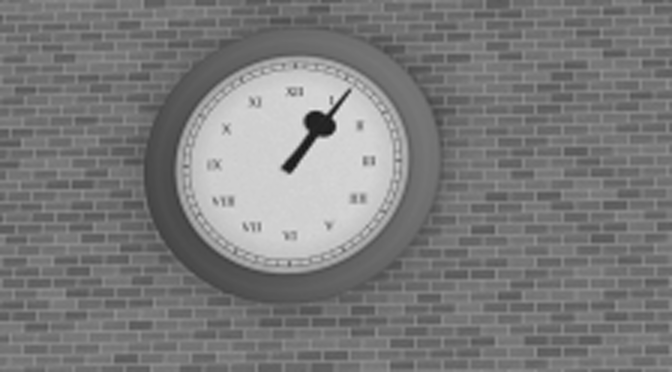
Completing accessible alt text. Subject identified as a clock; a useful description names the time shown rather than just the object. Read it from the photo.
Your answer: 1:06
